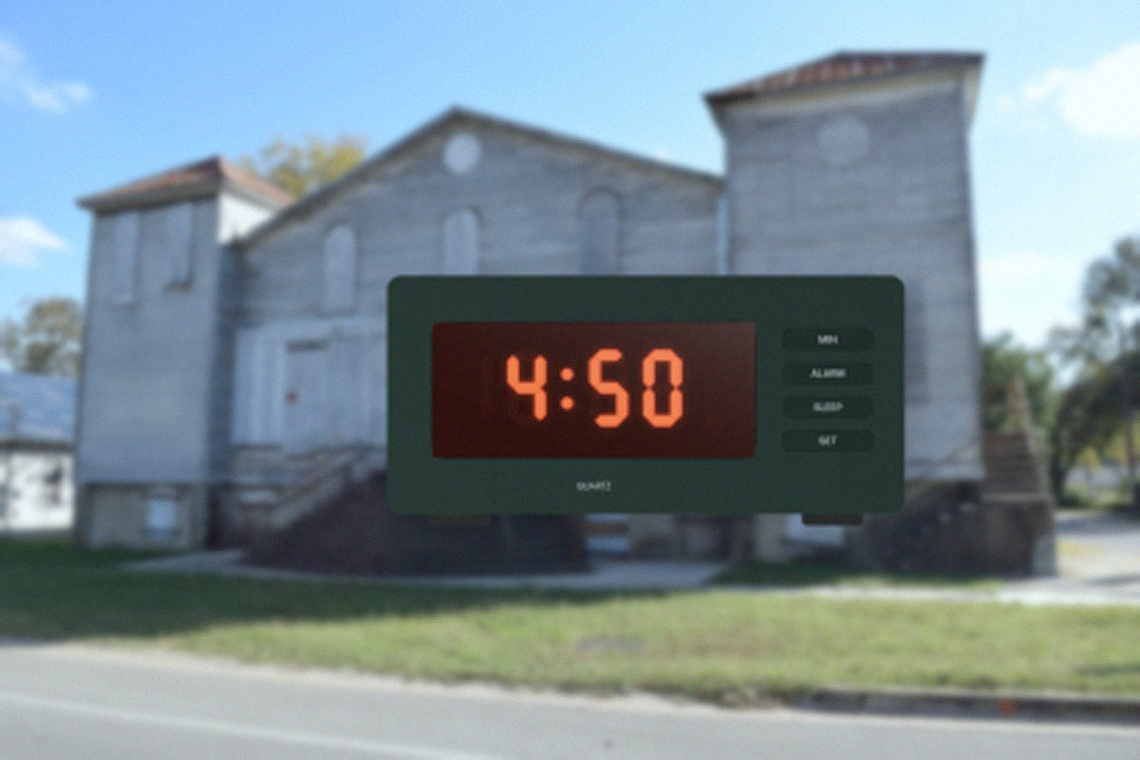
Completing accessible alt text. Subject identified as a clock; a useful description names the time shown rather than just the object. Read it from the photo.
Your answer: 4:50
